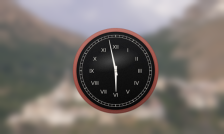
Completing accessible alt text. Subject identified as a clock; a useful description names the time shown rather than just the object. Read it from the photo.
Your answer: 5:58
